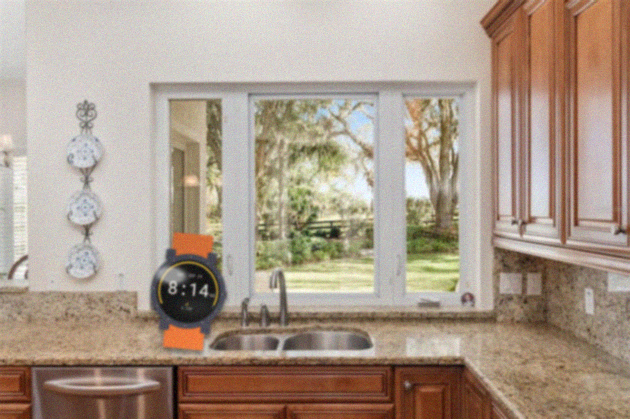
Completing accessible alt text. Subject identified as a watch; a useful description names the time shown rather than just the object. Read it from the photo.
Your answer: 8:14
